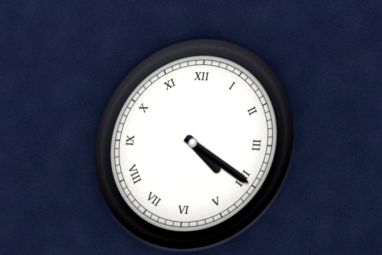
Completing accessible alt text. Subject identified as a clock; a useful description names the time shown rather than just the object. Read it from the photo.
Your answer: 4:20
